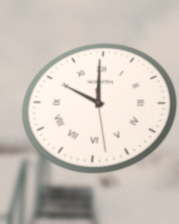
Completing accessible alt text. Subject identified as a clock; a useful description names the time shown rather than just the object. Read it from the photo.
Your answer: 9:59:28
